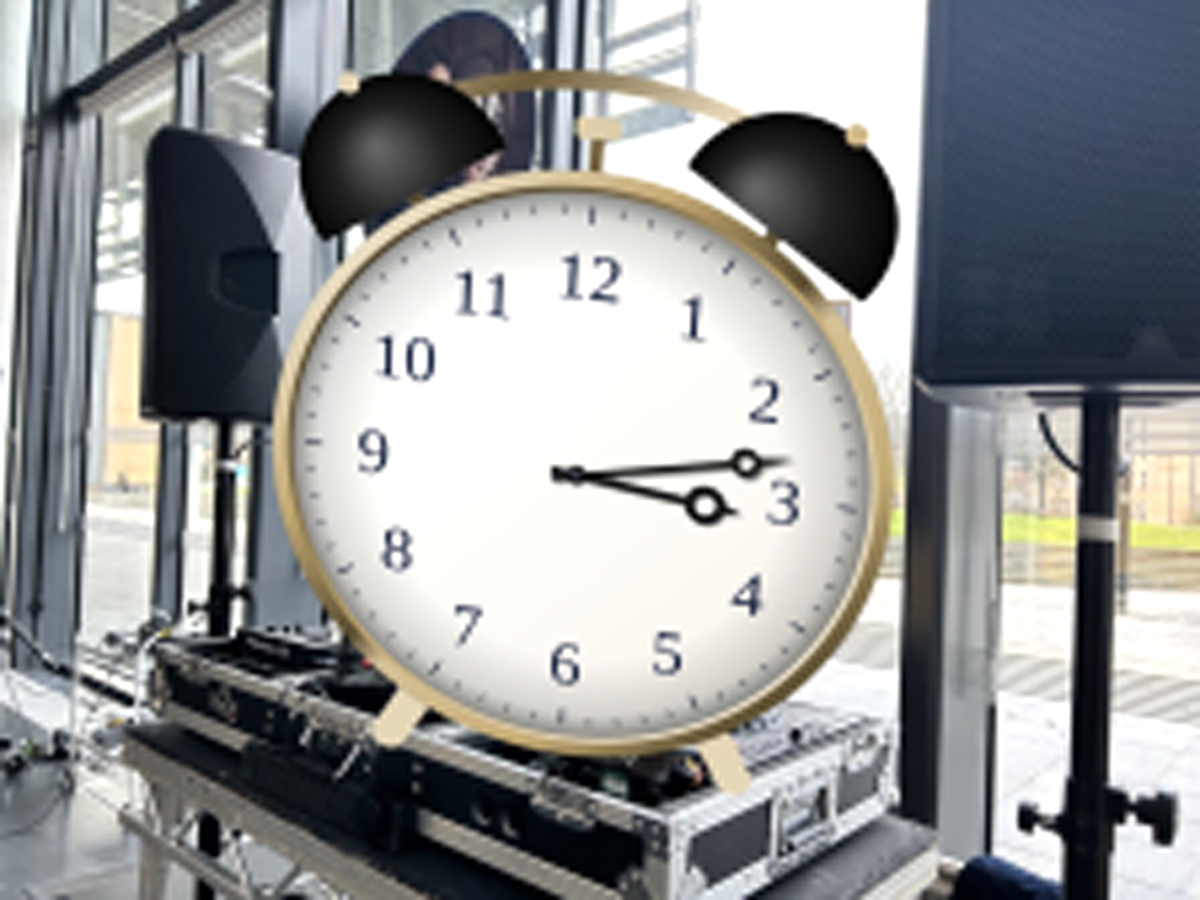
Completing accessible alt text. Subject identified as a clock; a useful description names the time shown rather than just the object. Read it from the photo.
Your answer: 3:13
